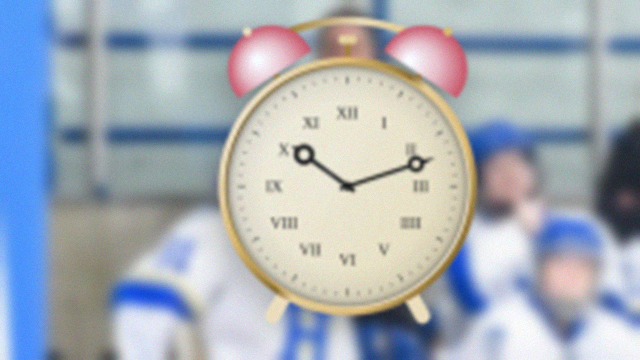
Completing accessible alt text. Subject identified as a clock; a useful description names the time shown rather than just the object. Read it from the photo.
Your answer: 10:12
